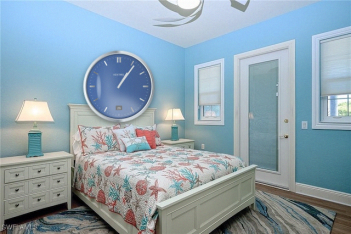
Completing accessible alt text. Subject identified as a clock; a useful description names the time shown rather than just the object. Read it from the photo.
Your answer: 1:06
